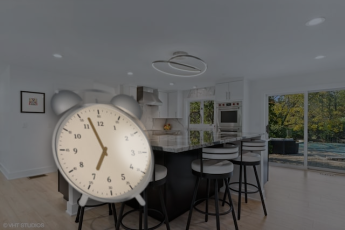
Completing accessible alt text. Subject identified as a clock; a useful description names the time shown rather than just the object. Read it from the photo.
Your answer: 6:57
